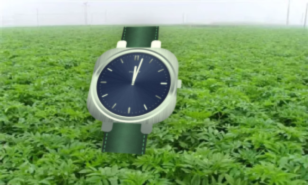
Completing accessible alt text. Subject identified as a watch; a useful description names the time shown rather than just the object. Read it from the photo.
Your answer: 12:02
